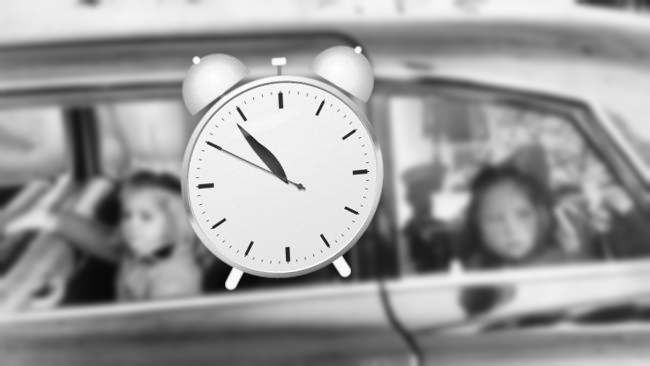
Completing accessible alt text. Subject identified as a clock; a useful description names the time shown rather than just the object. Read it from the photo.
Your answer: 10:53:50
